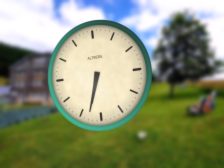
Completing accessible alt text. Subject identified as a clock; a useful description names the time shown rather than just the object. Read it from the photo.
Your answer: 6:33
